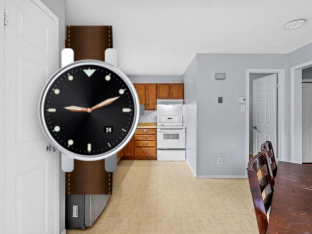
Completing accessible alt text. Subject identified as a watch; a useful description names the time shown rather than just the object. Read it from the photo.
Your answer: 9:11
